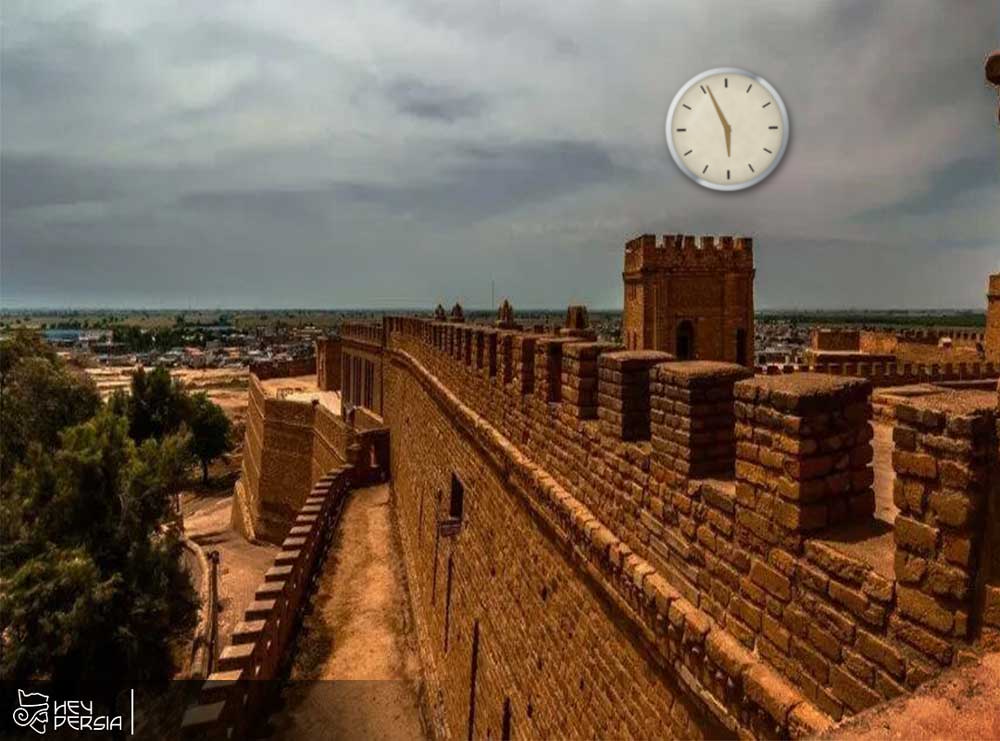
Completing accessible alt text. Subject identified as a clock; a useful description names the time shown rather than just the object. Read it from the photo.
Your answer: 5:56
